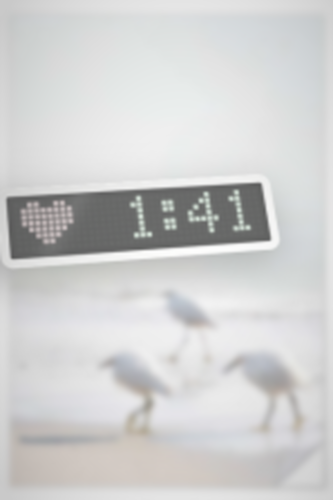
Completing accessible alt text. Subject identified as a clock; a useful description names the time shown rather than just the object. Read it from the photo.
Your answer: 1:41
